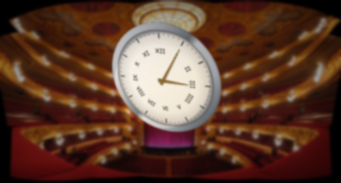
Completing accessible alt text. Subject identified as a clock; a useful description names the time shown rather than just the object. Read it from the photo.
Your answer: 3:05
